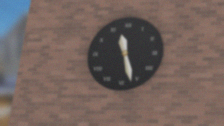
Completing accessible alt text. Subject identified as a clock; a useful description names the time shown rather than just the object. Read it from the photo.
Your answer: 11:27
